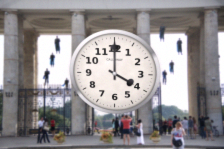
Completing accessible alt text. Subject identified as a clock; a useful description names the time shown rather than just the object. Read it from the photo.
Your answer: 4:00
